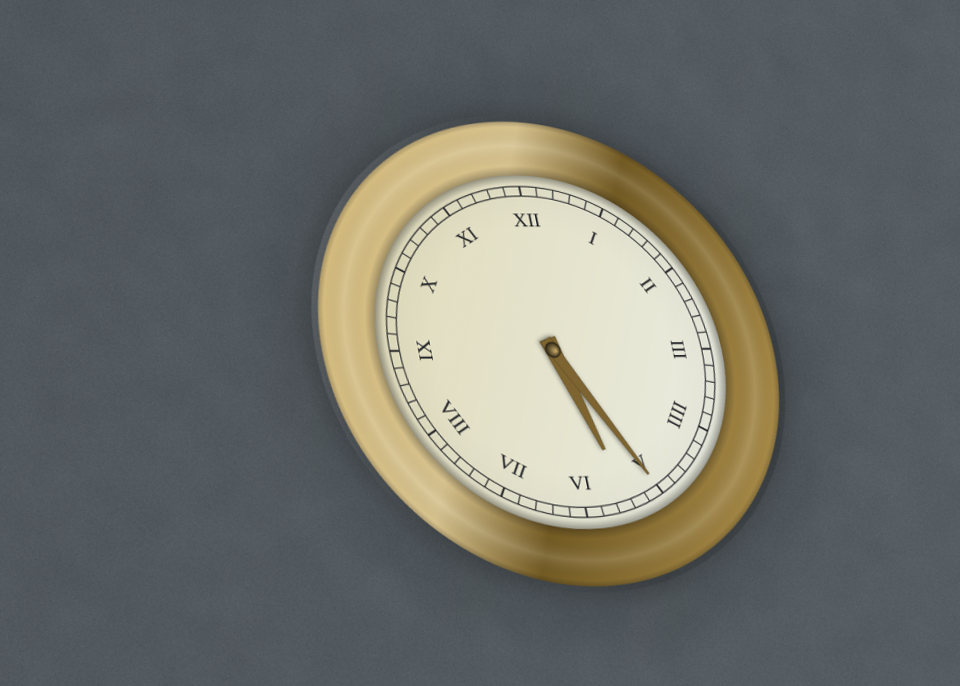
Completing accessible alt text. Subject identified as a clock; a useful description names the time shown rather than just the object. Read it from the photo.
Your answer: 5:25
